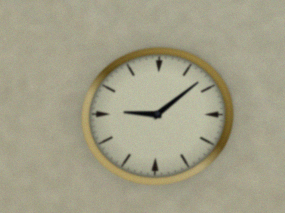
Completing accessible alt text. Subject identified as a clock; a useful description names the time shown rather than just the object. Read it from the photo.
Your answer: 9:08
